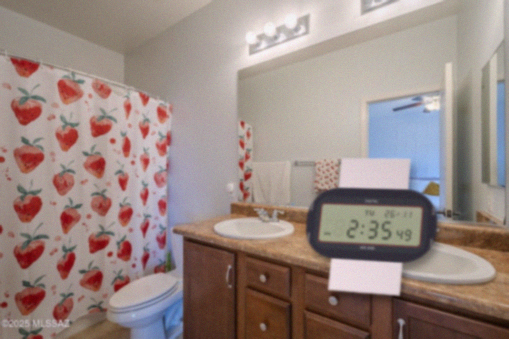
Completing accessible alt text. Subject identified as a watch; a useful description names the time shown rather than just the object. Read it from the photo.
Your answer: 2:35:49
